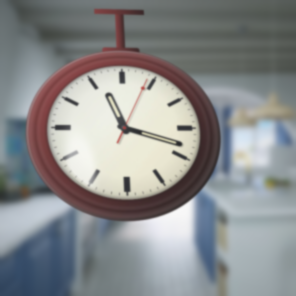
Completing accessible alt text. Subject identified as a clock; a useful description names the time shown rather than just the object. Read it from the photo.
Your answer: 11:18:04
